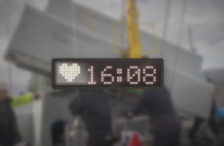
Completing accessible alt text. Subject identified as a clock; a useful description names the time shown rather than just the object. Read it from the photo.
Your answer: 16:08
